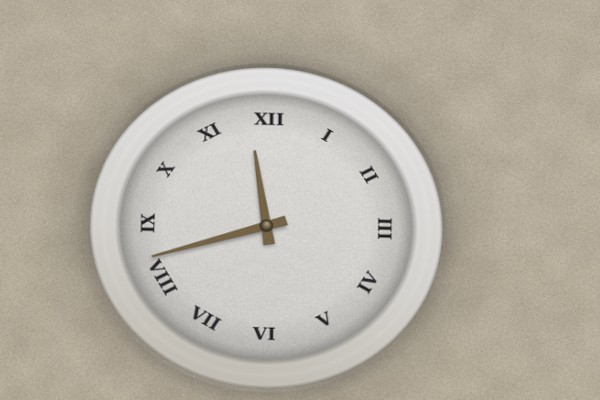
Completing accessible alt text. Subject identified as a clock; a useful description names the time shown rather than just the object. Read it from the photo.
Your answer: 11:42
